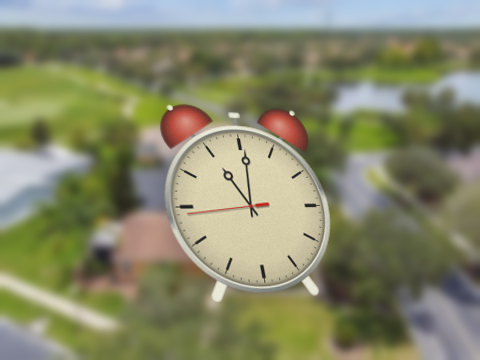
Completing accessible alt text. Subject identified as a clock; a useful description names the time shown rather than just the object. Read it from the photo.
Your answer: 11:00:44
